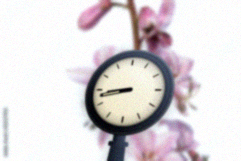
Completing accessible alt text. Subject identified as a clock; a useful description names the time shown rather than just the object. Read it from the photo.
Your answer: 8:43
